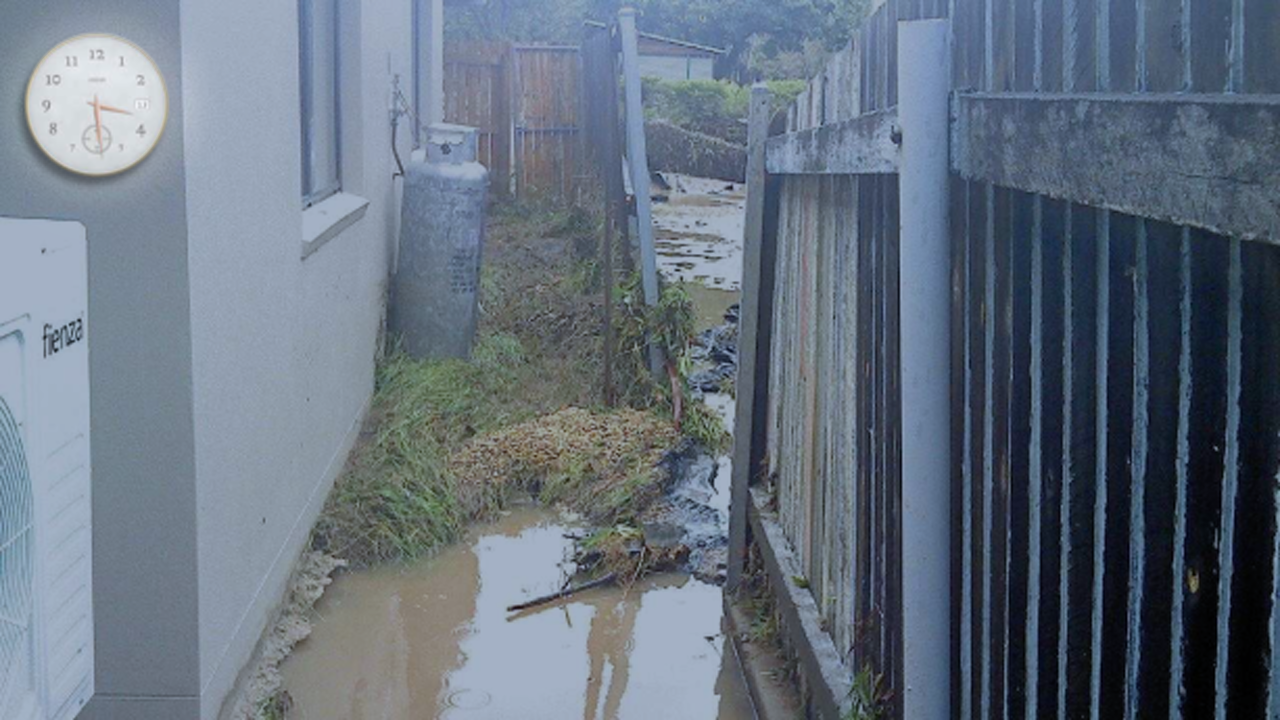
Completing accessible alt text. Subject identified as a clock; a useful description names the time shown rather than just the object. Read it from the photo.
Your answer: 3:29
